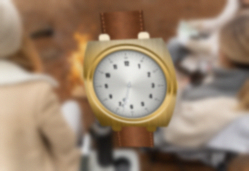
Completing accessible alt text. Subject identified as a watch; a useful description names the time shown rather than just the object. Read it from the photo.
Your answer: 6:33
